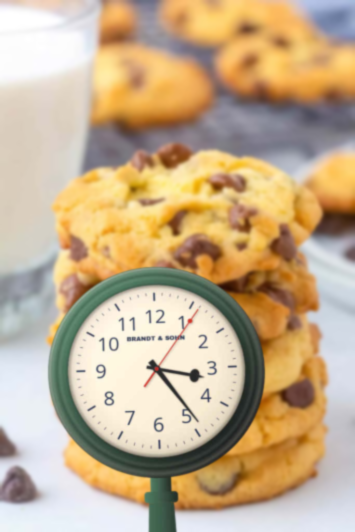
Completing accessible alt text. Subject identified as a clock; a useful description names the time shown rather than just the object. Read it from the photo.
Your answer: 3:24:06
